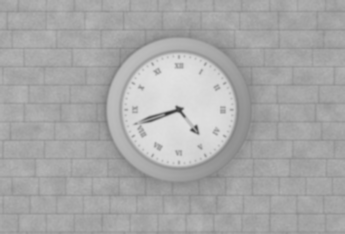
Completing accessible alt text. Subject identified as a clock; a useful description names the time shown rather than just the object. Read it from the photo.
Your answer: 4:42
